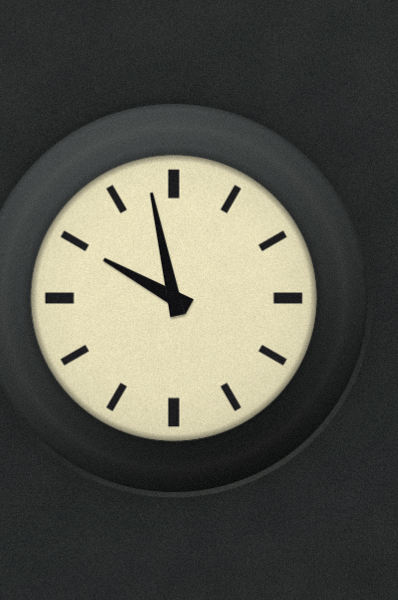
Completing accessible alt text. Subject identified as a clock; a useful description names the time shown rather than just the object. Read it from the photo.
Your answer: 9:58
